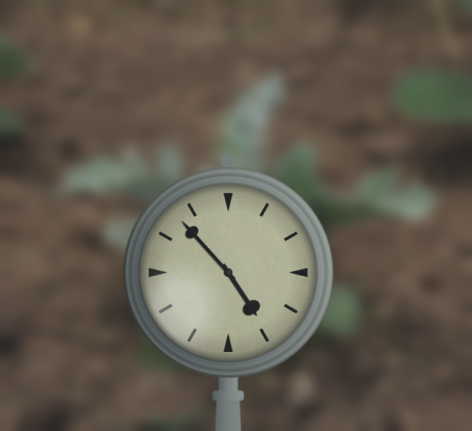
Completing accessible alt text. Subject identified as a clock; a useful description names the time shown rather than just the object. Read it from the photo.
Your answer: 4:53
